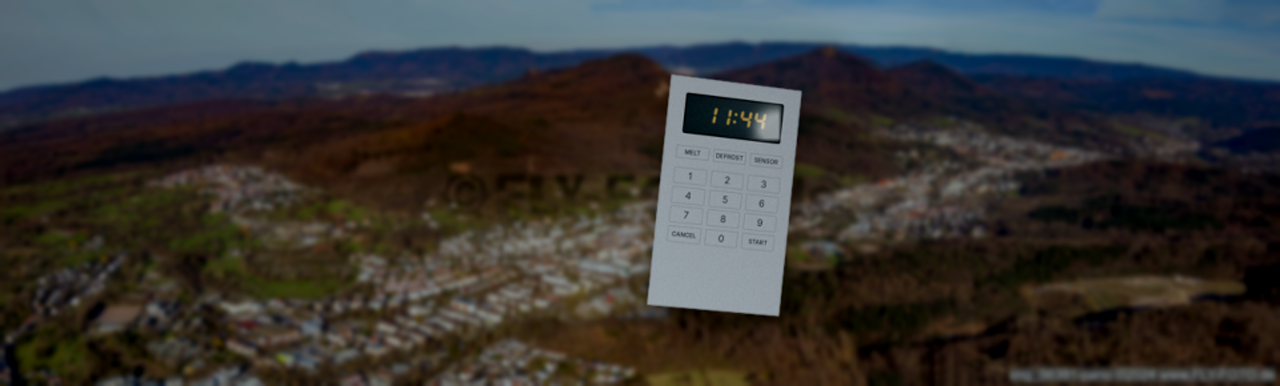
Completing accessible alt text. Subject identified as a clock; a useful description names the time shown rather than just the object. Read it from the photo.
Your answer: 11:44
